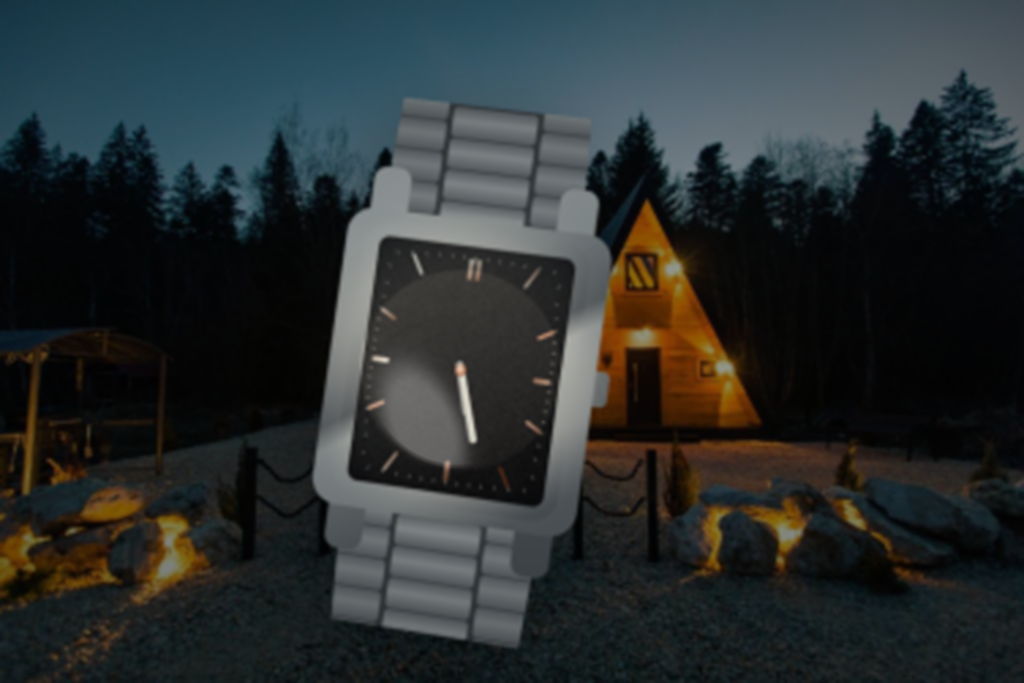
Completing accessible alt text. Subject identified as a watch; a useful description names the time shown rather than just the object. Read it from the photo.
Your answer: 5:27
